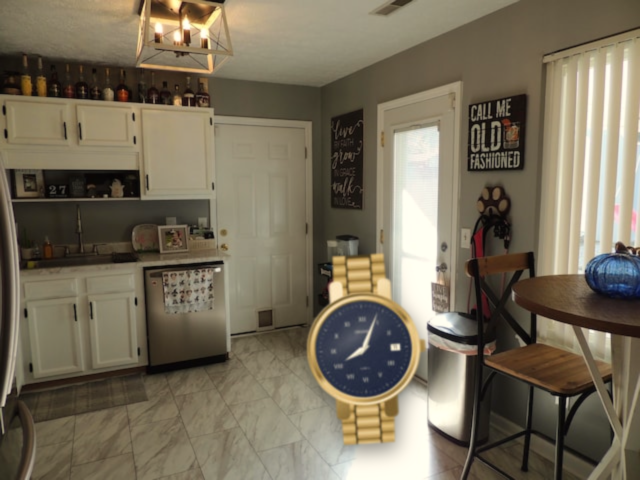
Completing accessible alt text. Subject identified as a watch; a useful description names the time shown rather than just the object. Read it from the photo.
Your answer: 8:04
